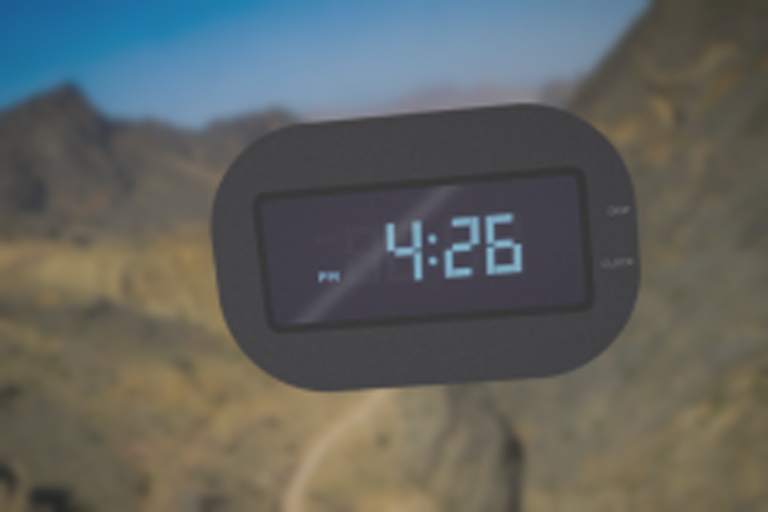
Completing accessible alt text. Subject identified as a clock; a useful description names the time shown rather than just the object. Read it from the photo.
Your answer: 4:26
